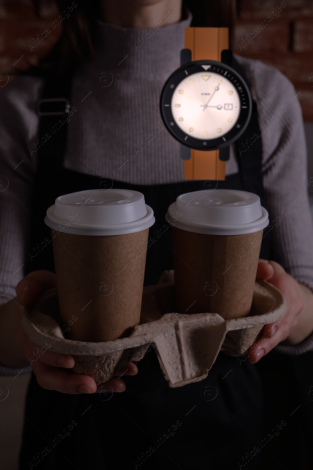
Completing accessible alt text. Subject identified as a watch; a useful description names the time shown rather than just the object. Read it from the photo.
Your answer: 3:05
